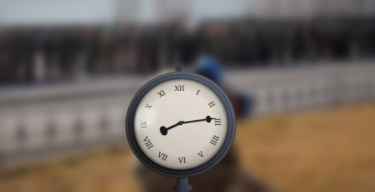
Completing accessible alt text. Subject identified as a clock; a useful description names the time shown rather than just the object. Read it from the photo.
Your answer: 8:14
